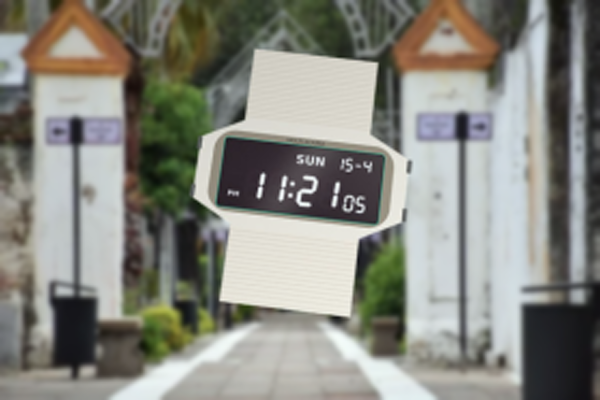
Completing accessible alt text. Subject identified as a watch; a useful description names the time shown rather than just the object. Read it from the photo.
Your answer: 11:21:05
